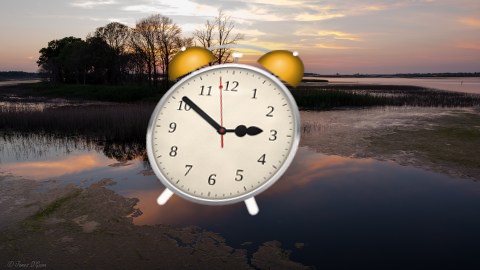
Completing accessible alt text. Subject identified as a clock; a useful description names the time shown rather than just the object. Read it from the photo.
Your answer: 2:50:58
